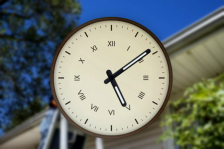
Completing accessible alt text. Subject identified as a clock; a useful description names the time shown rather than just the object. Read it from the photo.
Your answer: 5:09
